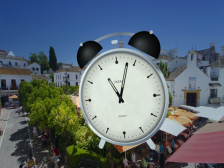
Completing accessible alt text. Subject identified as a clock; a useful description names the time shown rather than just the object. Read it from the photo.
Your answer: 11:03
